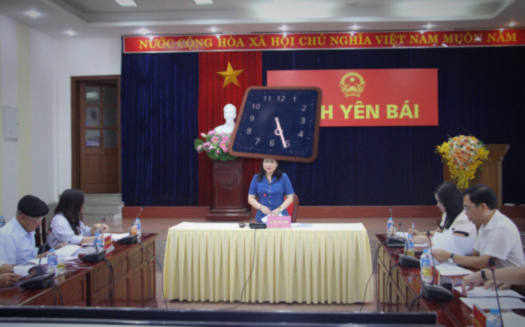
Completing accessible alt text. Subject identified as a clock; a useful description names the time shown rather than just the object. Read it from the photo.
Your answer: 5:26
